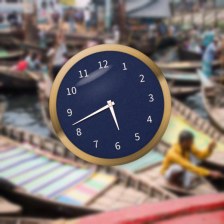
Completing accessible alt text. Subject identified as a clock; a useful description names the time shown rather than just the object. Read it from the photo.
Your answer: 5:42
